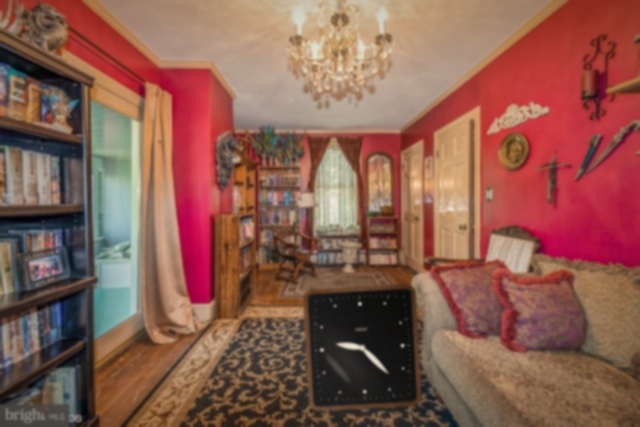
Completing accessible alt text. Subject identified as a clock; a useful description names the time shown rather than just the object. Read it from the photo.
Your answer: 9:23
